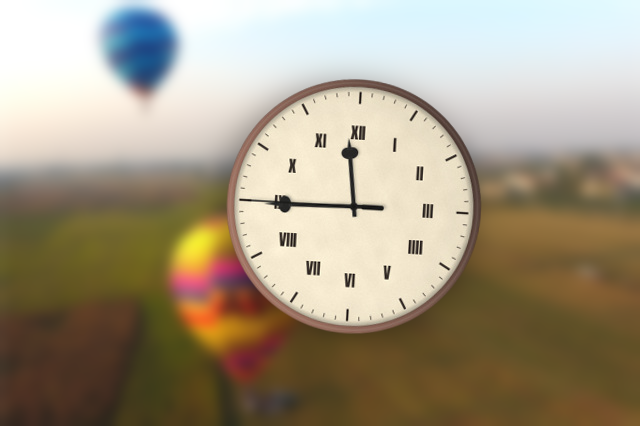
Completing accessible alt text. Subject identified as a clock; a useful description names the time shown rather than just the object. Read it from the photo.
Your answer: 11:44:45
